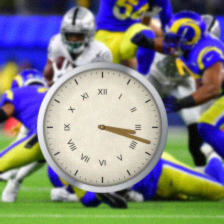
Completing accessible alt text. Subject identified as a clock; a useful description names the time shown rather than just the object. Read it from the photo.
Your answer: 3:18
